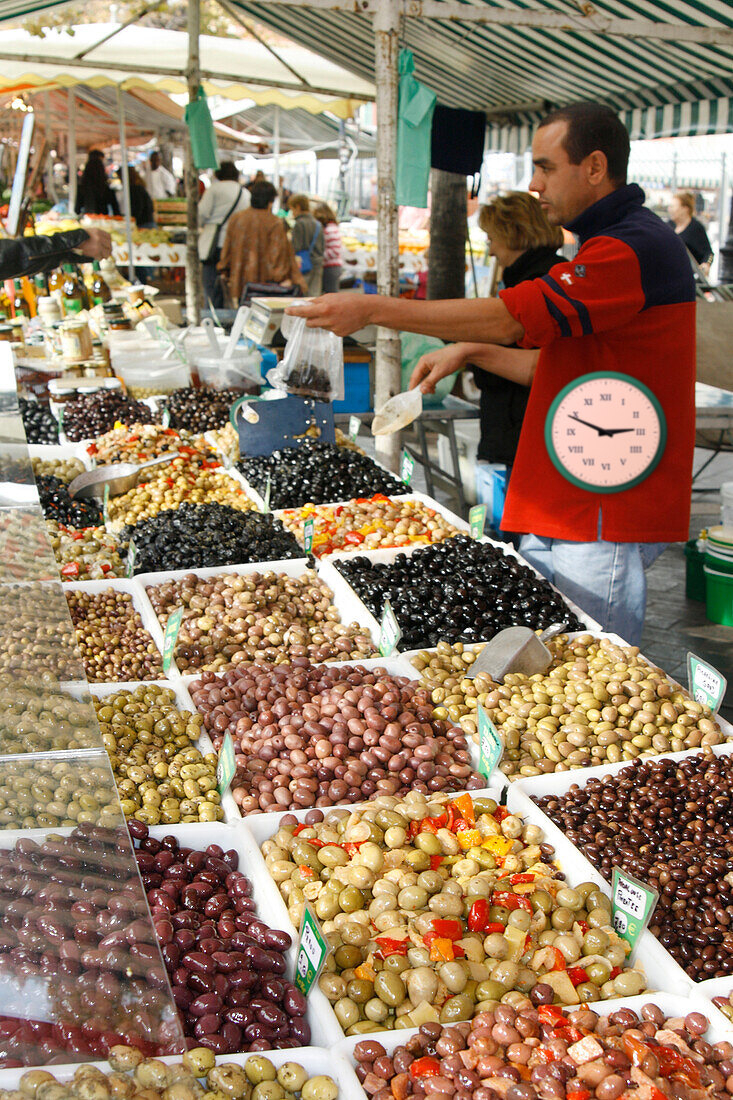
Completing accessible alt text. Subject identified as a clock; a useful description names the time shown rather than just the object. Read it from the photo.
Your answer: 2:49
